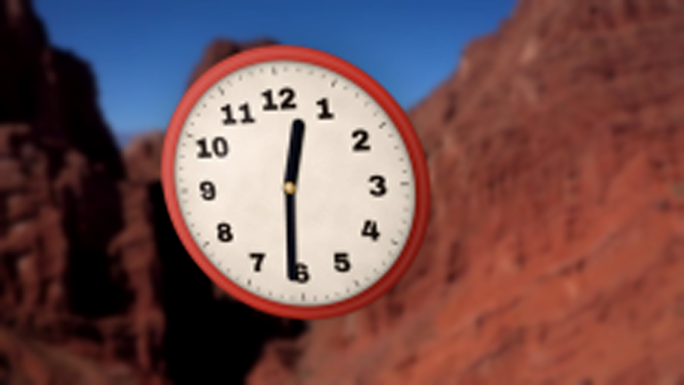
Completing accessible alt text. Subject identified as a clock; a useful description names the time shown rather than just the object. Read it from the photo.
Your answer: 12:31
